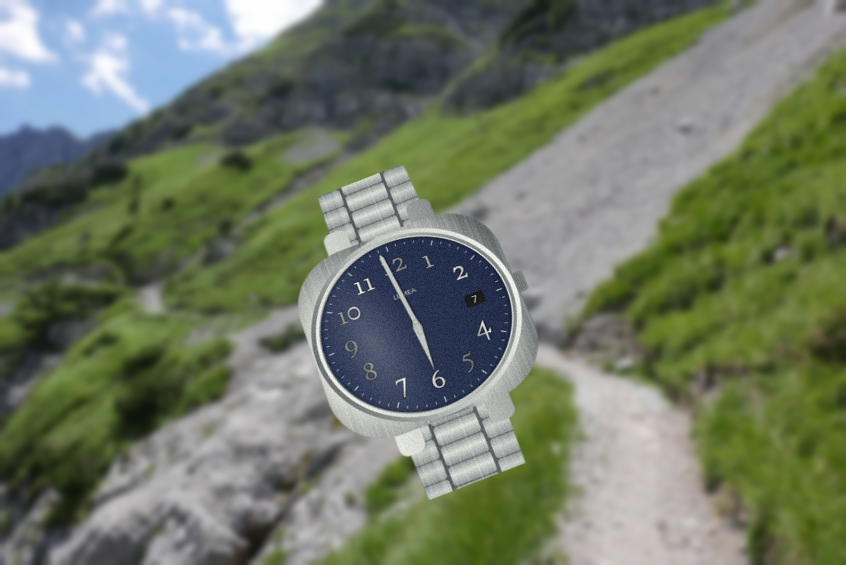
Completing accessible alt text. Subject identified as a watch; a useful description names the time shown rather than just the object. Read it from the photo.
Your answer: 5:59
